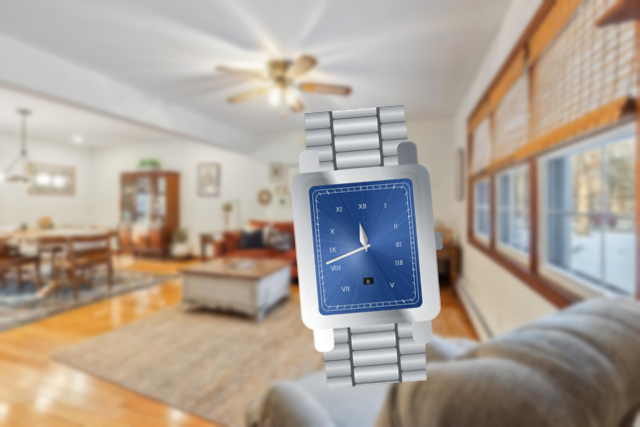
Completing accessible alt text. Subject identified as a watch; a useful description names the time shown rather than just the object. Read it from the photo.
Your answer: 11:42
